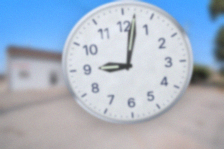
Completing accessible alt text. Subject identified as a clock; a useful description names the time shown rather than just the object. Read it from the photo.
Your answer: 9:02
